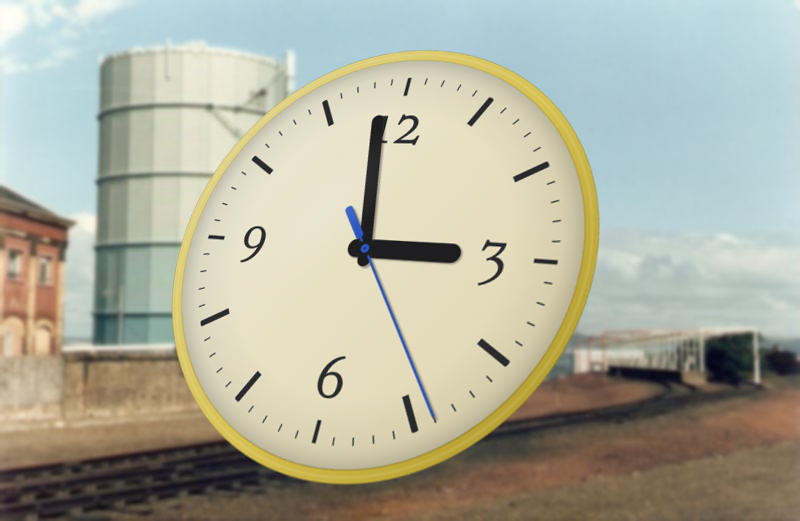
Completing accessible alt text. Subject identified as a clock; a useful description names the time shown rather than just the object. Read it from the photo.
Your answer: 2:58:24
